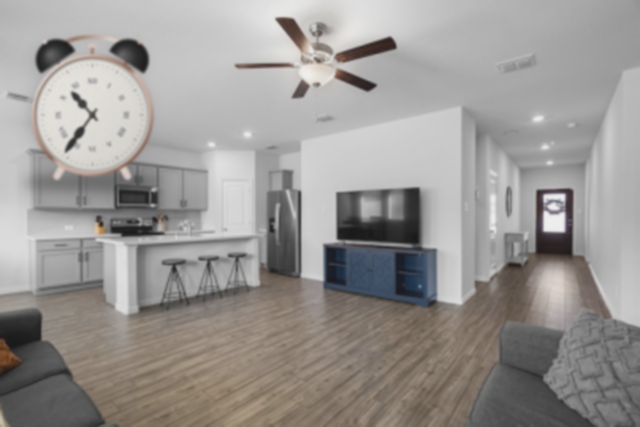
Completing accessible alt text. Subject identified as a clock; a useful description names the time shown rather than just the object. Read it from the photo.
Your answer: 10:36
